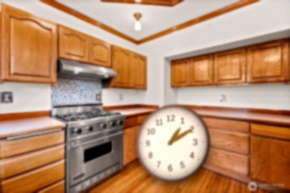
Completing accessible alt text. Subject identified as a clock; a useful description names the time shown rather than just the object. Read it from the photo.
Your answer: 1:10
